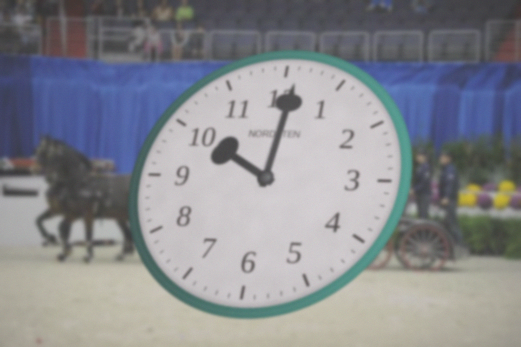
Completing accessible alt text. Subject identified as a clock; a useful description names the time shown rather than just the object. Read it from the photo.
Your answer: 10:01
